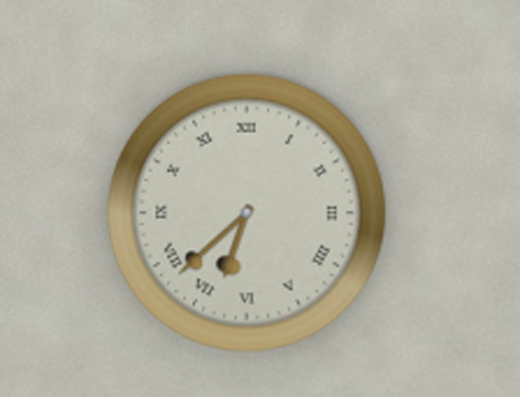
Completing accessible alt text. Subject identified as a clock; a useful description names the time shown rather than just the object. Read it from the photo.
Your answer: 6:38
